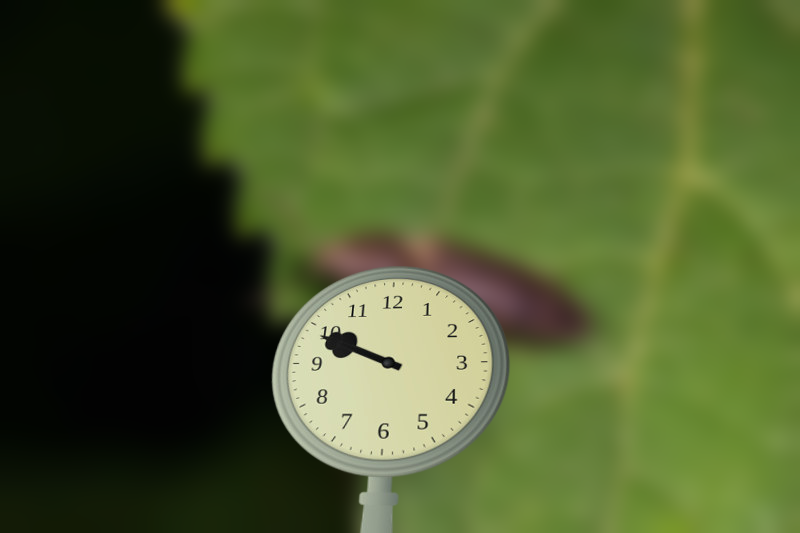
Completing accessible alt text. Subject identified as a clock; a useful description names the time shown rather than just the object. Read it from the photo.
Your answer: 9:49
